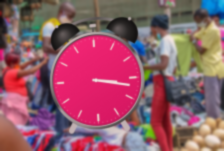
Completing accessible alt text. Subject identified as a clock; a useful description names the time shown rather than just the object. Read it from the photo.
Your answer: 3:17
